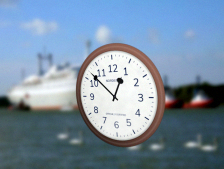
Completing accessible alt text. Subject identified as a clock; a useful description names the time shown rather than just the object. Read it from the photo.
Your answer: 12:52
